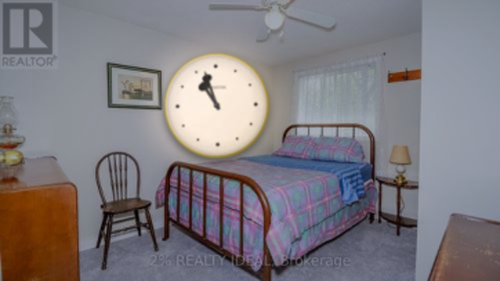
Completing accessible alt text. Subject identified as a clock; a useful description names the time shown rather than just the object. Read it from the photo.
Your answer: 10:57
